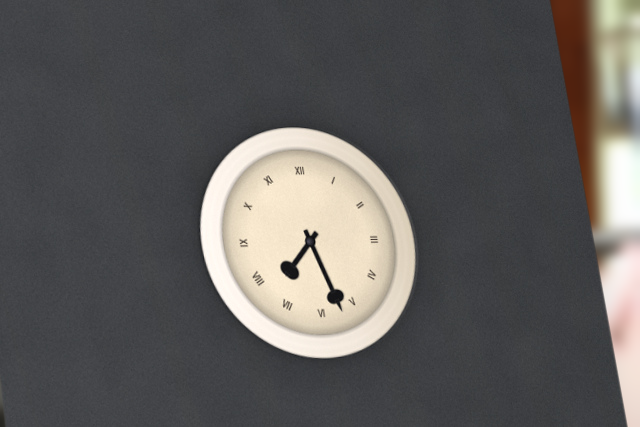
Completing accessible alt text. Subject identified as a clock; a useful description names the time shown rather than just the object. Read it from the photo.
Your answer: 7:27
